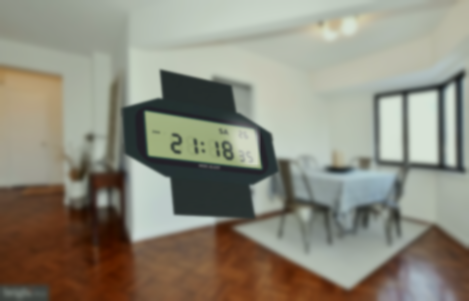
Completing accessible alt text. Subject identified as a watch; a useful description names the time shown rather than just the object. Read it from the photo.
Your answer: 21:18:35
